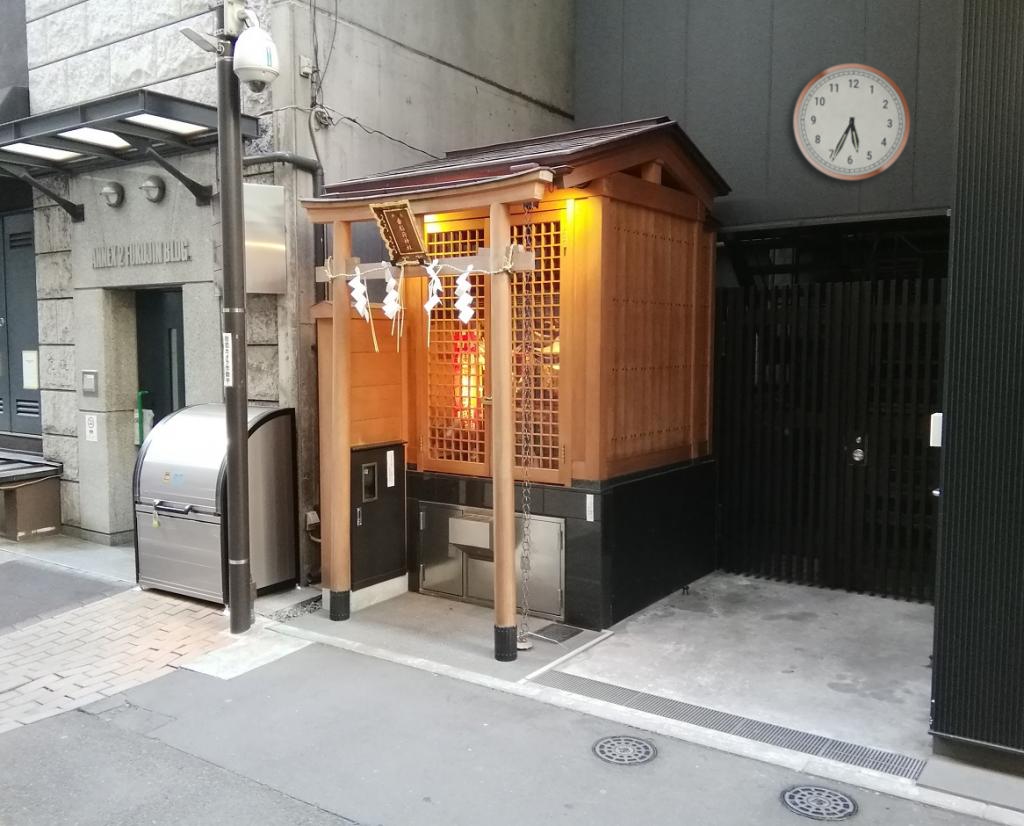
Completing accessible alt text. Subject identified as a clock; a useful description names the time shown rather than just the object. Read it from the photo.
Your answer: 5:34
